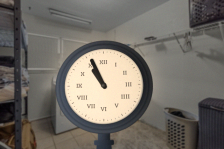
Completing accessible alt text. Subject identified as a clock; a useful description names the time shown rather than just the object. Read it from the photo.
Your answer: 10:56
